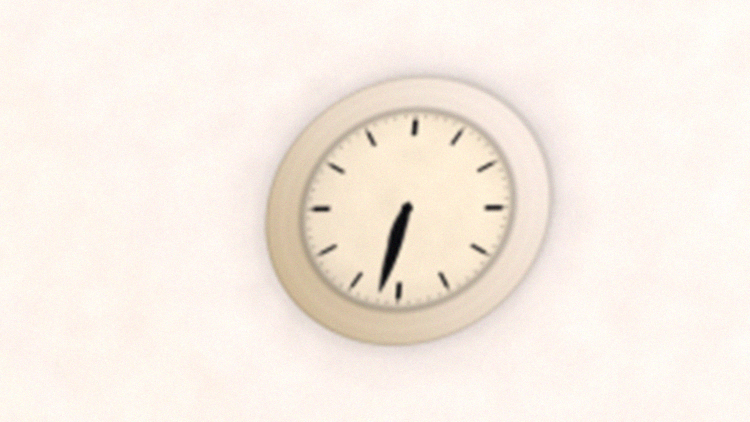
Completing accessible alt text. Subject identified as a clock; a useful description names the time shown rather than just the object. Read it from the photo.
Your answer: 6:32
